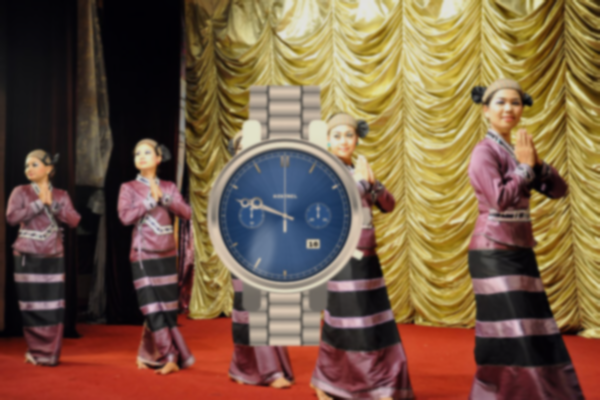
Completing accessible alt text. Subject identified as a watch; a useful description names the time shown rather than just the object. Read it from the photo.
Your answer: 9:48
